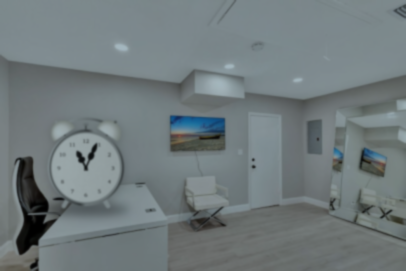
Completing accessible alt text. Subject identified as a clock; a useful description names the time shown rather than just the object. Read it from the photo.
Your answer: 11:04
